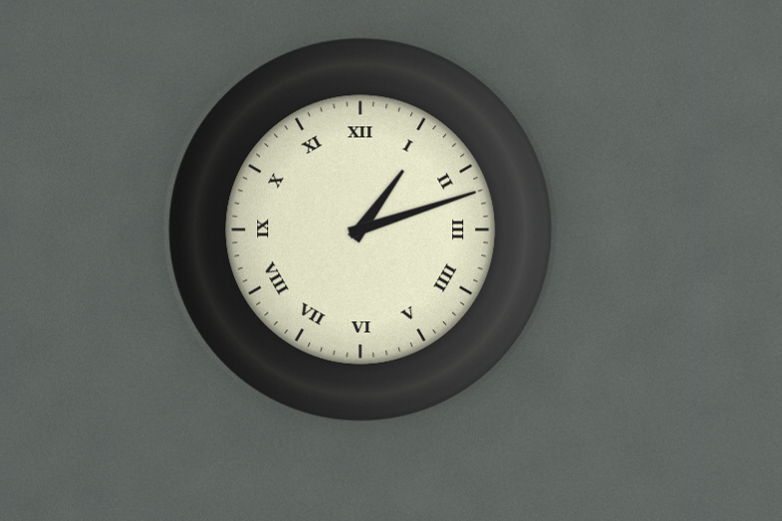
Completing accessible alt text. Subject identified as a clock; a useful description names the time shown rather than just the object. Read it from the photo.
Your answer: 1:12
